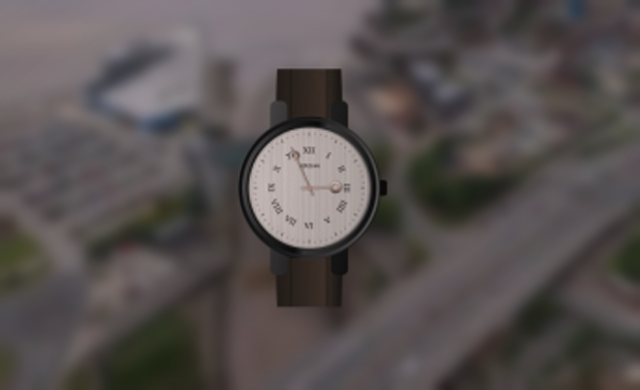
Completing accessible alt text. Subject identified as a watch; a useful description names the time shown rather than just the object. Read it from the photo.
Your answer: 2:56
